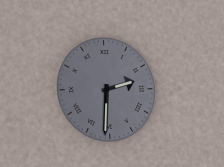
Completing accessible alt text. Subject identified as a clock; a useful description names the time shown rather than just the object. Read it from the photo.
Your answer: 2:31
